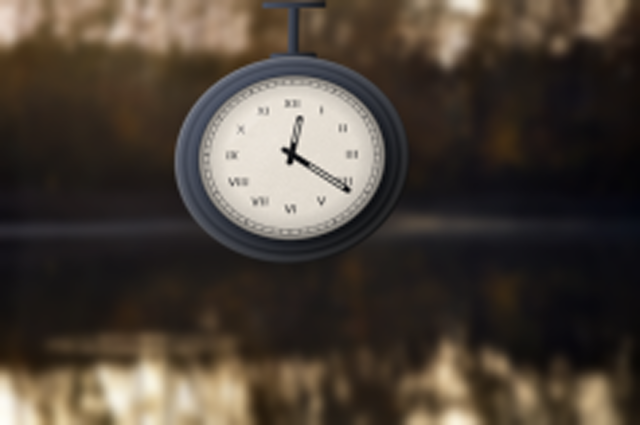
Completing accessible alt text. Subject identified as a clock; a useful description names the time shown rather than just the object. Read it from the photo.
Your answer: 12:21
